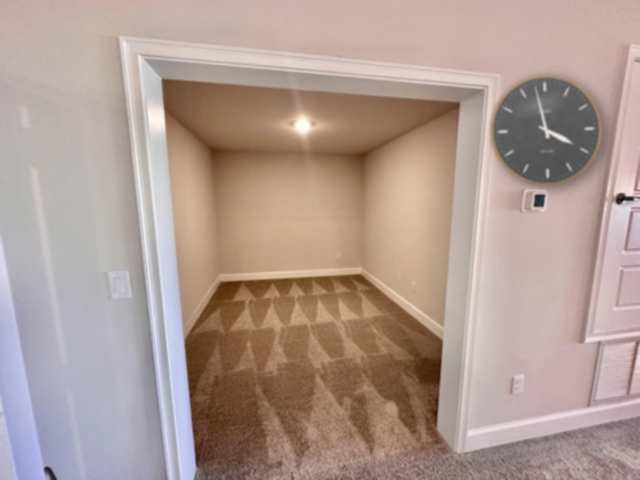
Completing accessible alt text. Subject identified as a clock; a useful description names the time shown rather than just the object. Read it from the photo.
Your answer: 3:58
